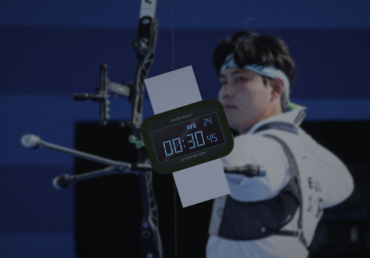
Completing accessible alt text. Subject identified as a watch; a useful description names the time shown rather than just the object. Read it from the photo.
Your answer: 0:30:45
